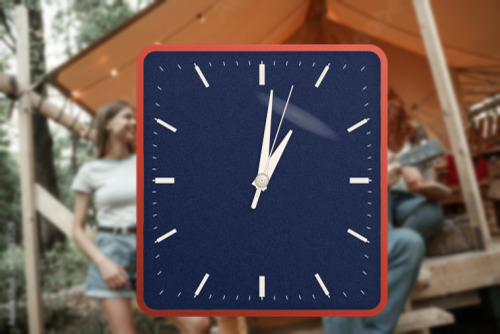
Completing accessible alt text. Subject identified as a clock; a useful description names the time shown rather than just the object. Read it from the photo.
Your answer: 1:01:03
